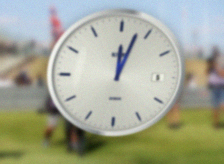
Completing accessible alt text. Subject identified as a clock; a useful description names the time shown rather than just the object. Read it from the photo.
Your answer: 12:03
